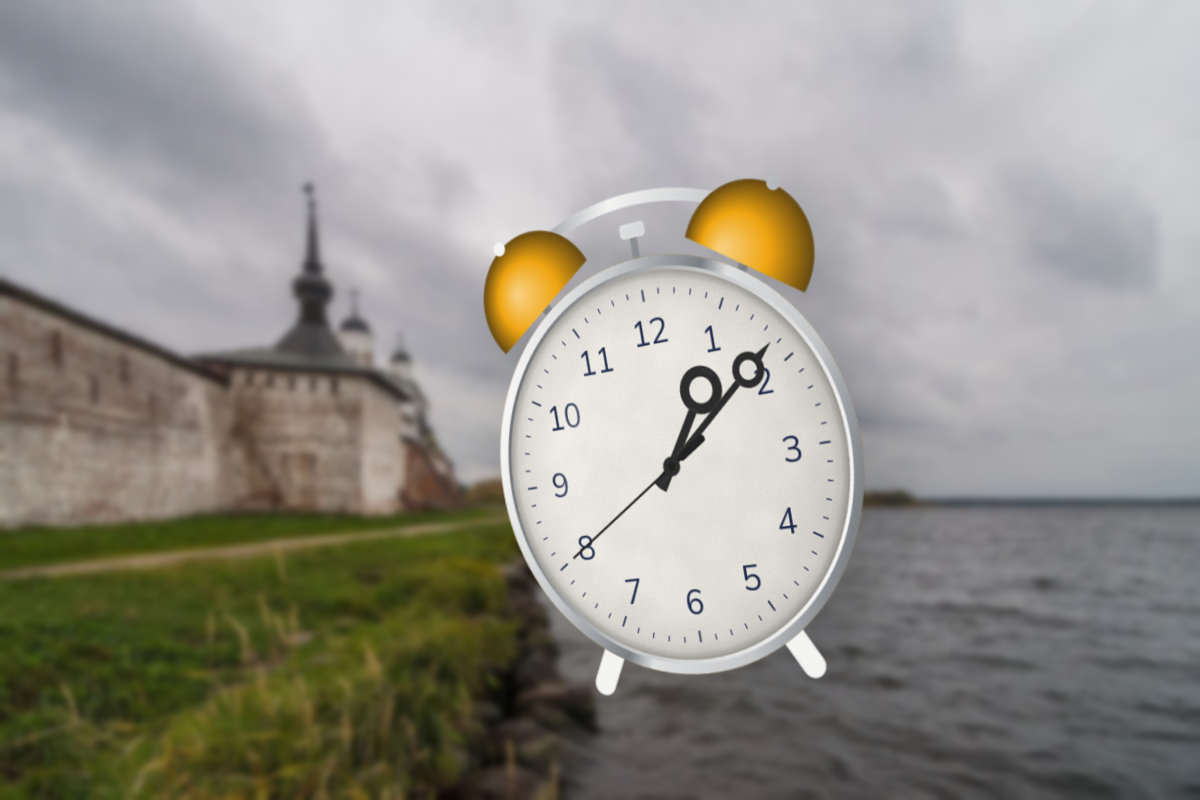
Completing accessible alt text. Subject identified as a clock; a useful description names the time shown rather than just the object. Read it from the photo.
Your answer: 1:08:40
